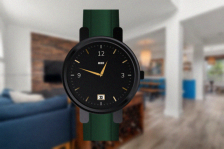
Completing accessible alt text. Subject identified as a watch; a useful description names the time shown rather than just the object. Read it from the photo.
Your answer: 12:48
